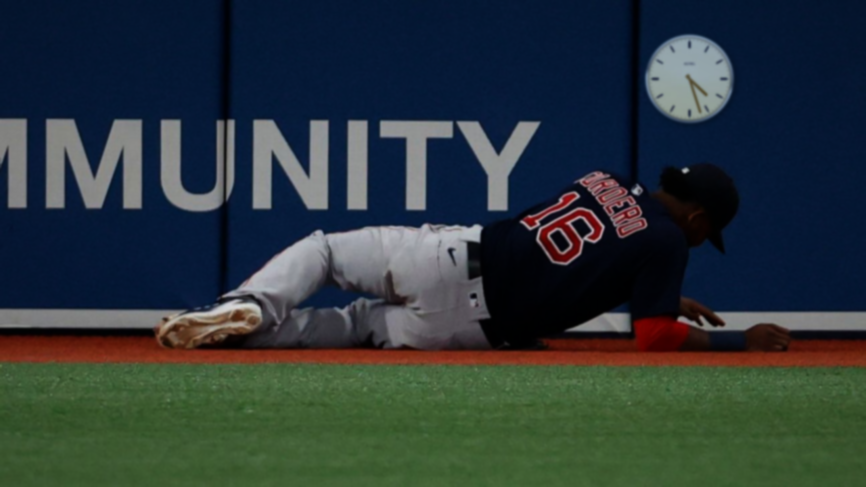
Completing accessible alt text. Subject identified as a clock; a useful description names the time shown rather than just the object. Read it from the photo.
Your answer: 4:27
